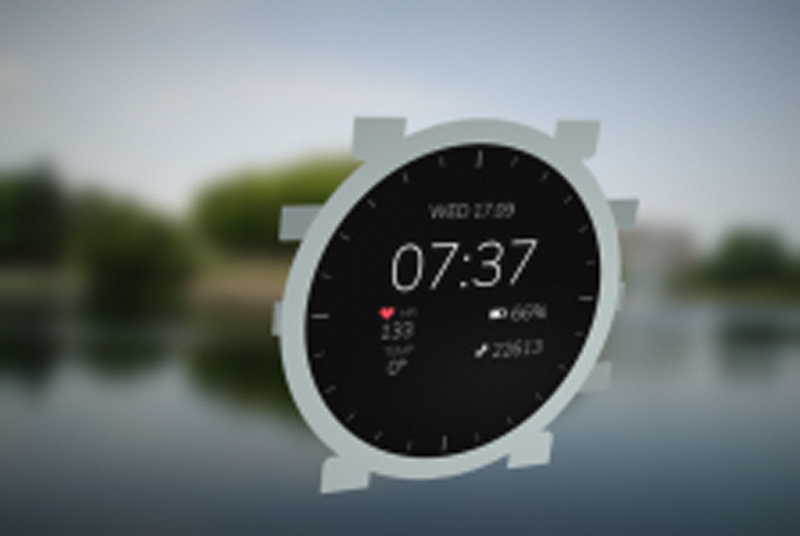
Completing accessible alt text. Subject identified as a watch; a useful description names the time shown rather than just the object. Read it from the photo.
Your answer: 7:37
